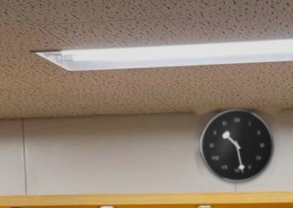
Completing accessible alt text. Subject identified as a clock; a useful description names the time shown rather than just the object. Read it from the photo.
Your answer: 10:28
